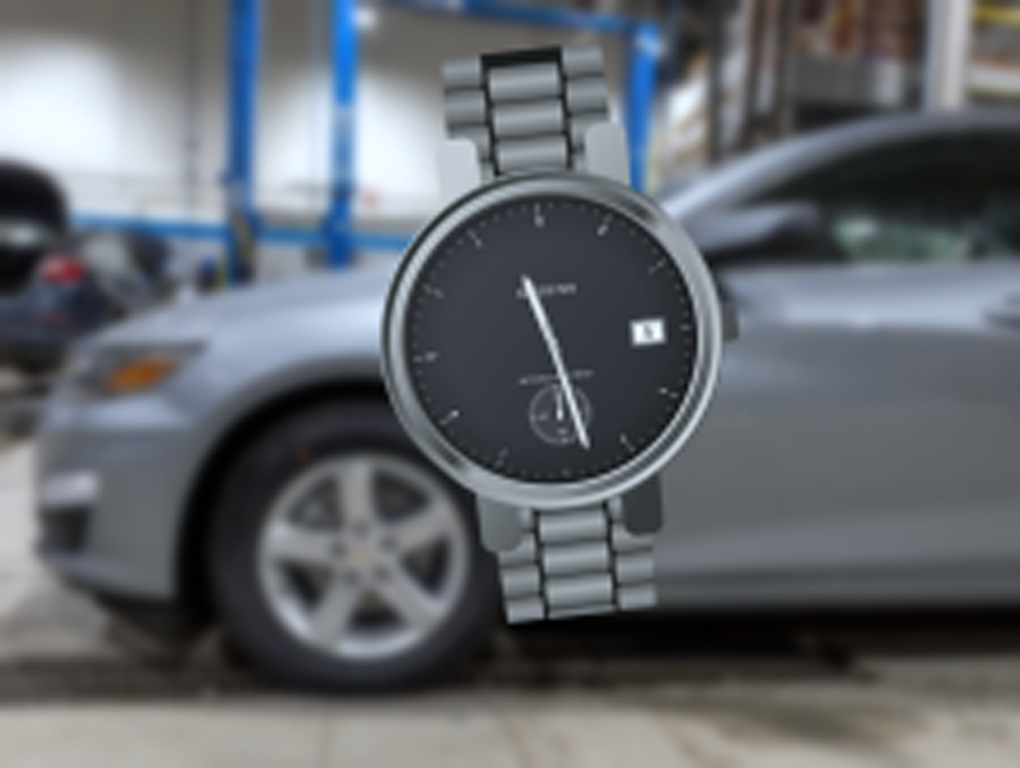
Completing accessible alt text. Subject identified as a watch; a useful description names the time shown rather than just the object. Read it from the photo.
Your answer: 11:28
